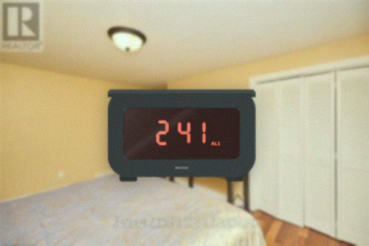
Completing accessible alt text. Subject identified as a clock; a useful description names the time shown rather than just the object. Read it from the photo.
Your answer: 2:41
